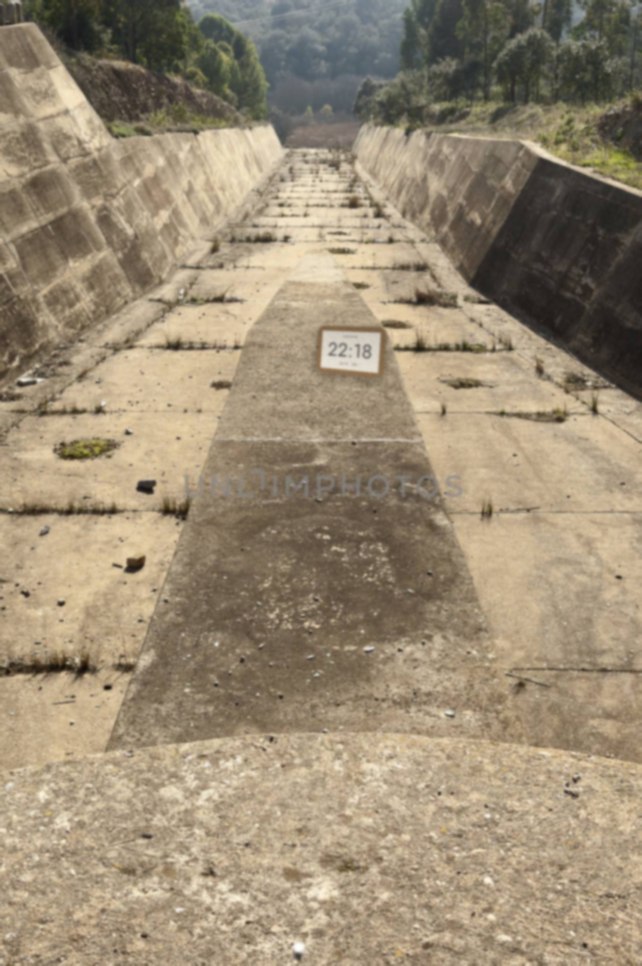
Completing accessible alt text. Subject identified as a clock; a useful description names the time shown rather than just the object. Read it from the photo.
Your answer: 22:18
